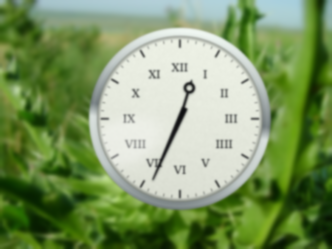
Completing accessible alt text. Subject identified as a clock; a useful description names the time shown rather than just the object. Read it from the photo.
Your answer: 12:34
